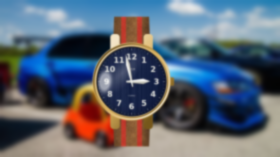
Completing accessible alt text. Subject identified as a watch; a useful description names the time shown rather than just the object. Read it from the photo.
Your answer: 2:58
